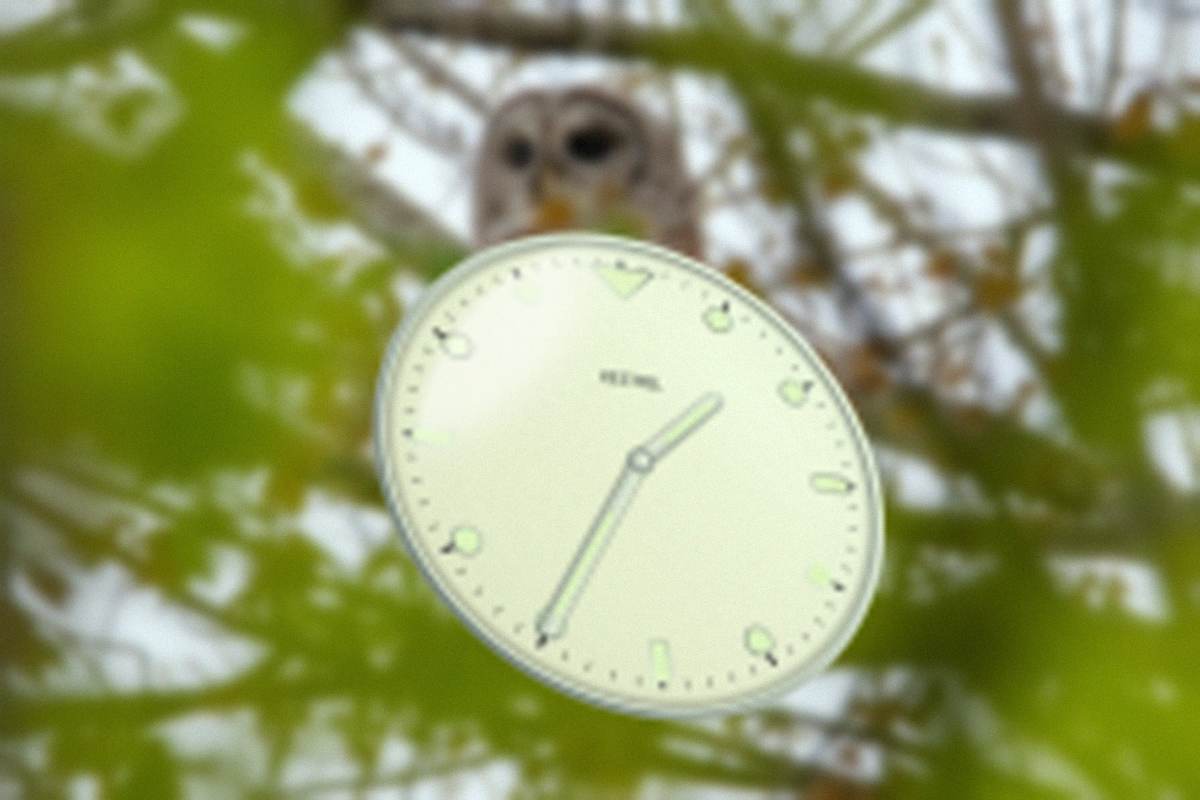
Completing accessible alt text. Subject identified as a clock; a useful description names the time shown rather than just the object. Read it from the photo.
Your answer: 1:35
